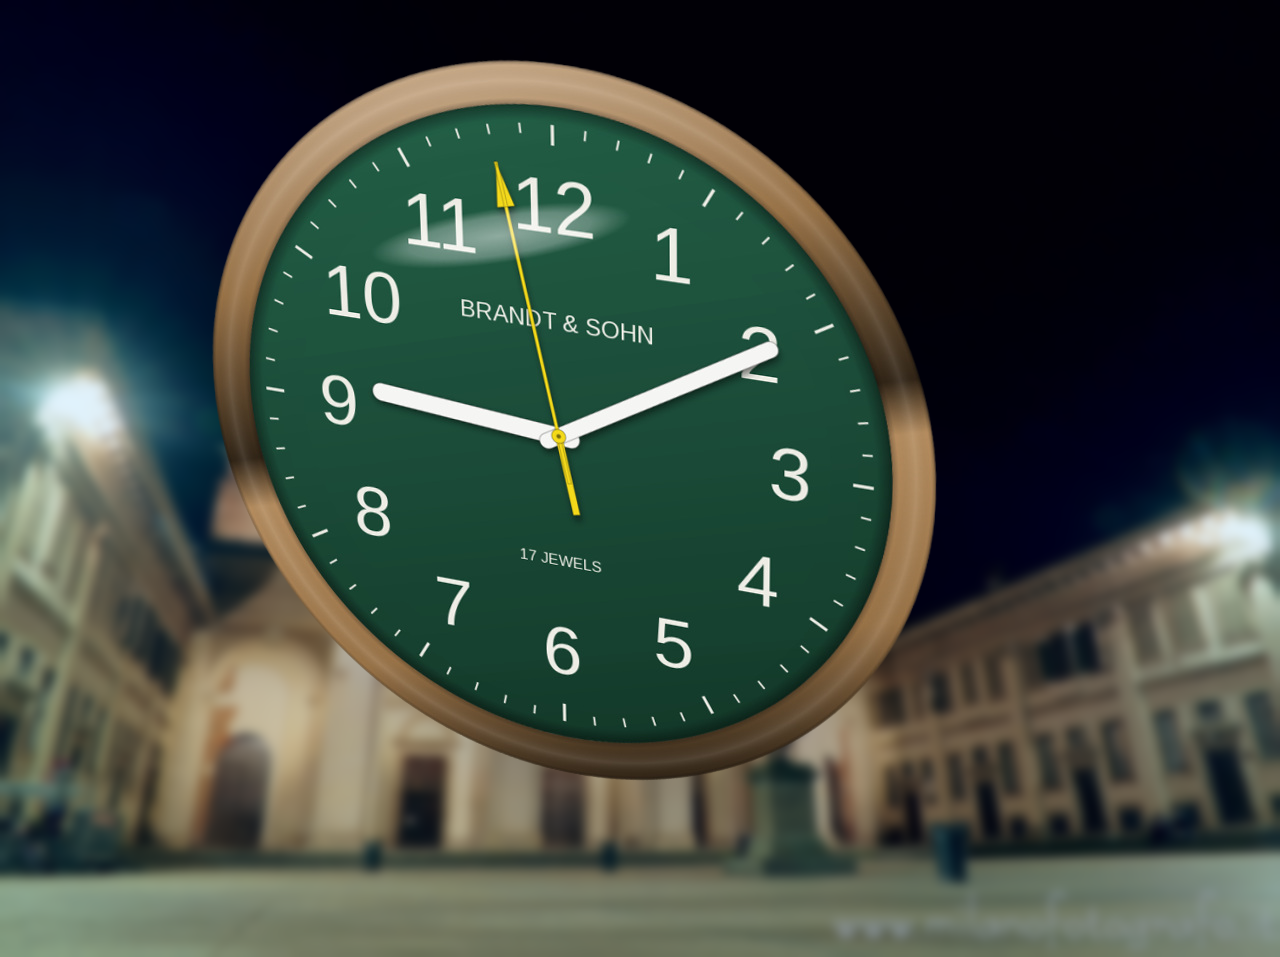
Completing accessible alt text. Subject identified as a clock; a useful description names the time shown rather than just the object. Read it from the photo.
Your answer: 9:09:58
